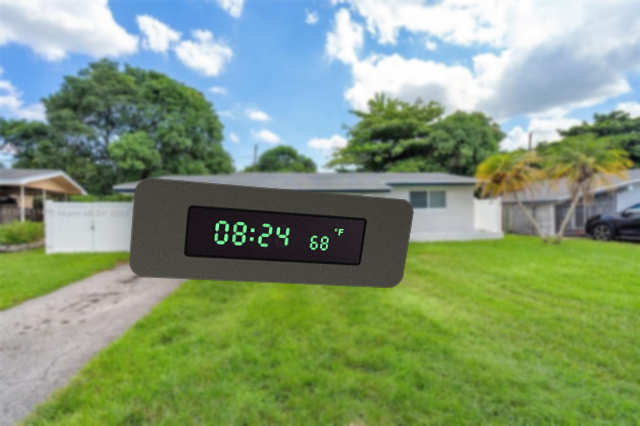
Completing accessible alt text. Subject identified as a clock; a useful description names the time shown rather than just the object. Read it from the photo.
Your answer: 8:24
